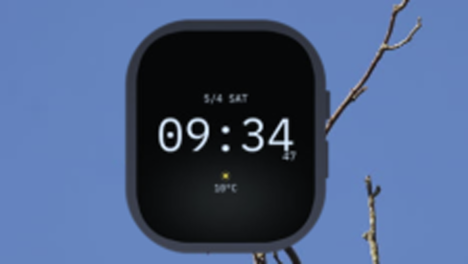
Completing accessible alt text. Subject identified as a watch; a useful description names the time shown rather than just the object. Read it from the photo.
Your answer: 9:34
